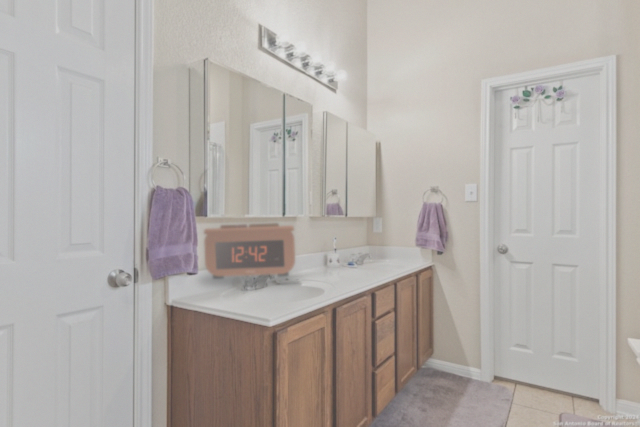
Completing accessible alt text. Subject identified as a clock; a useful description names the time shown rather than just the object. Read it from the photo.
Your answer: 12:42
